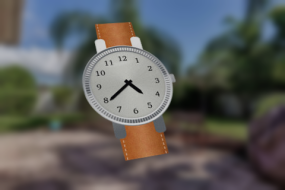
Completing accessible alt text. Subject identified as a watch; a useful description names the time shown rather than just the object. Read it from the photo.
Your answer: 4:39
